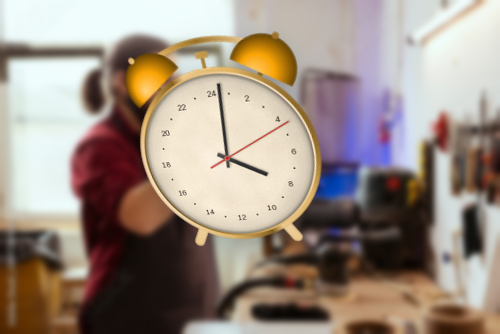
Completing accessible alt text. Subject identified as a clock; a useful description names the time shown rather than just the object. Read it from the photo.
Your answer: 8:01:11
